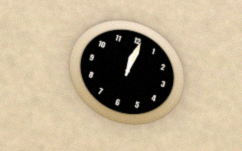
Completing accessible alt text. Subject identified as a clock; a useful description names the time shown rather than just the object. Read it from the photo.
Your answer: 12:01
